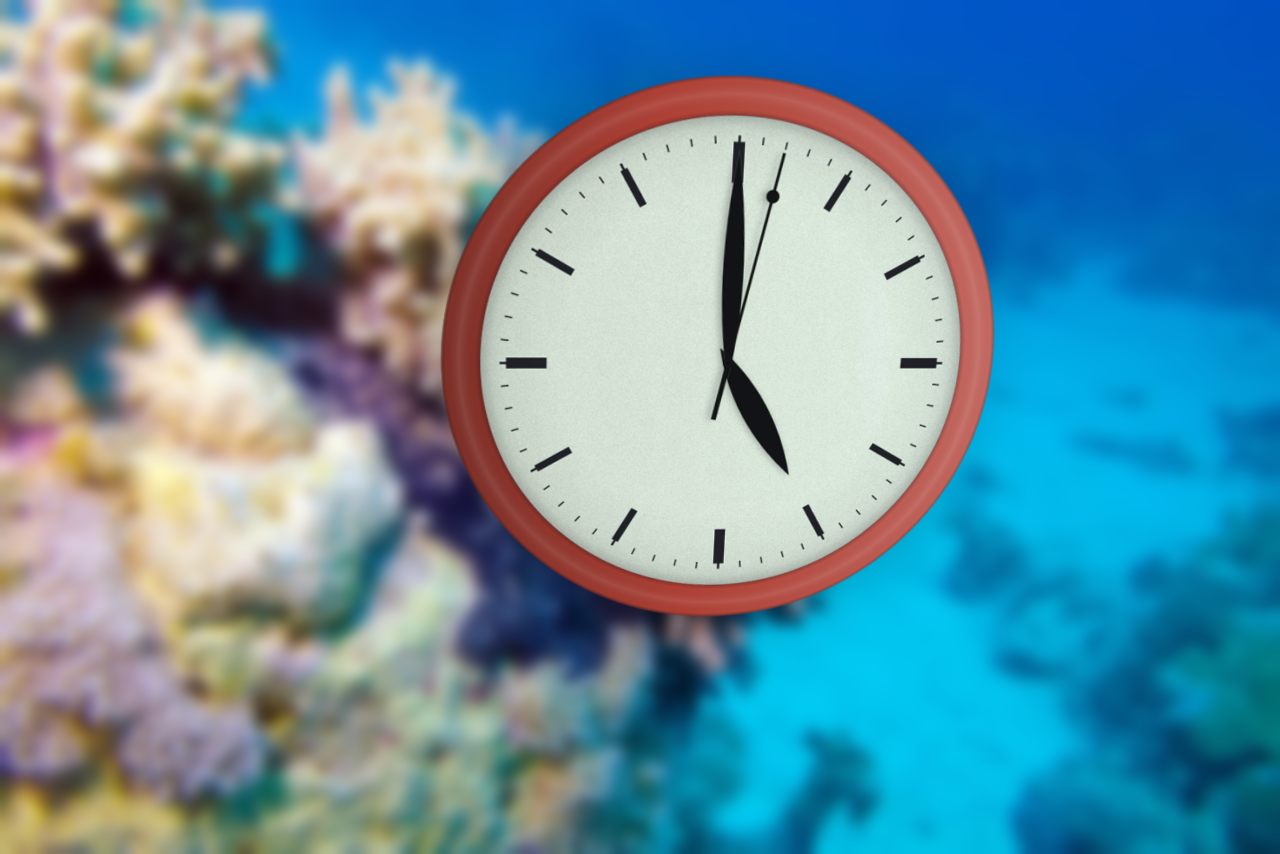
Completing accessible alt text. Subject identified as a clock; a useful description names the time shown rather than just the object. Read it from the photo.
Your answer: 5:00:02
